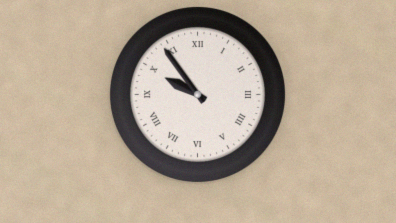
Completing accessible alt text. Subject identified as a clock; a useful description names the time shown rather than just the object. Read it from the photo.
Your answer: 9:54
